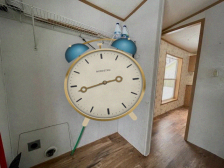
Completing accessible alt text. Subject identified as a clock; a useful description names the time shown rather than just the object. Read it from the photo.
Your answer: 2:43
